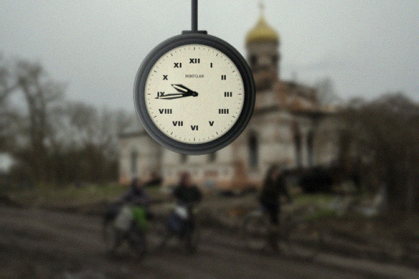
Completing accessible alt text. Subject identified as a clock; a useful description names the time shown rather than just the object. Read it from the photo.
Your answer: 9:44
